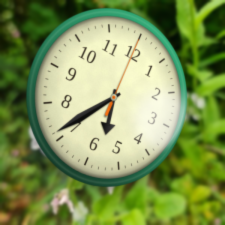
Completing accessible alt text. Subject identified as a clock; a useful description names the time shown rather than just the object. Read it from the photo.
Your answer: 5:36:00
